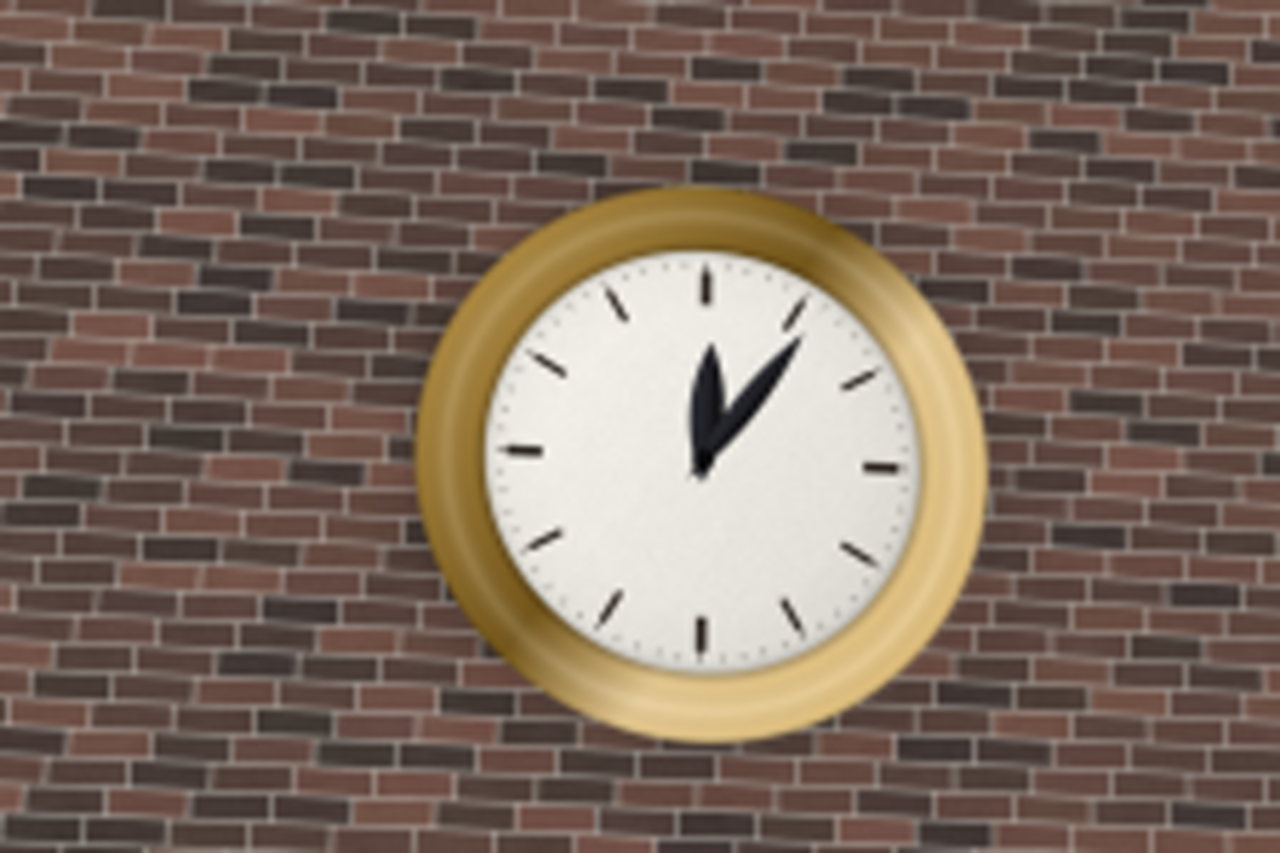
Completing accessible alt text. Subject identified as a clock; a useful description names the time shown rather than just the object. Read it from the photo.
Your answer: 12:06
